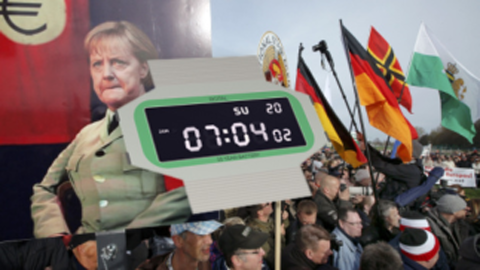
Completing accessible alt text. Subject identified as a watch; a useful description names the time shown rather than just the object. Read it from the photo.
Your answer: 7:04:02
